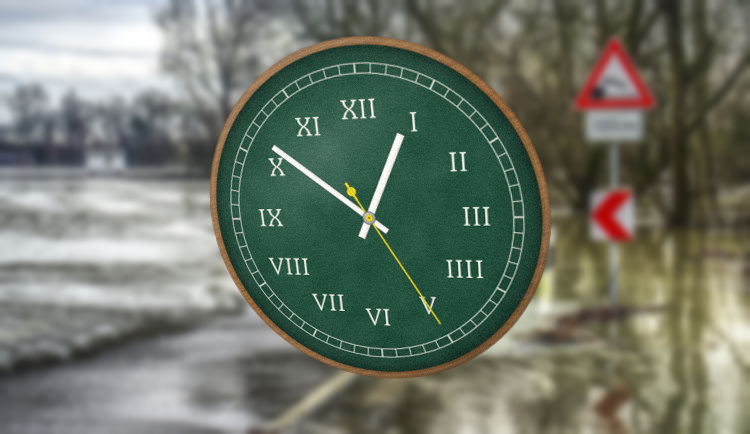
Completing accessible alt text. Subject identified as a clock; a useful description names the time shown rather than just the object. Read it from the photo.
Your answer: 12:51:25
